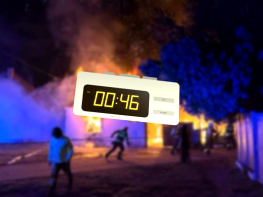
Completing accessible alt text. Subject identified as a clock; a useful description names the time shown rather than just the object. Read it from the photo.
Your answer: 0:46
